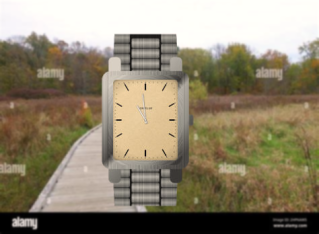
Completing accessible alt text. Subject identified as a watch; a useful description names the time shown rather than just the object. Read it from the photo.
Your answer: 10:59
